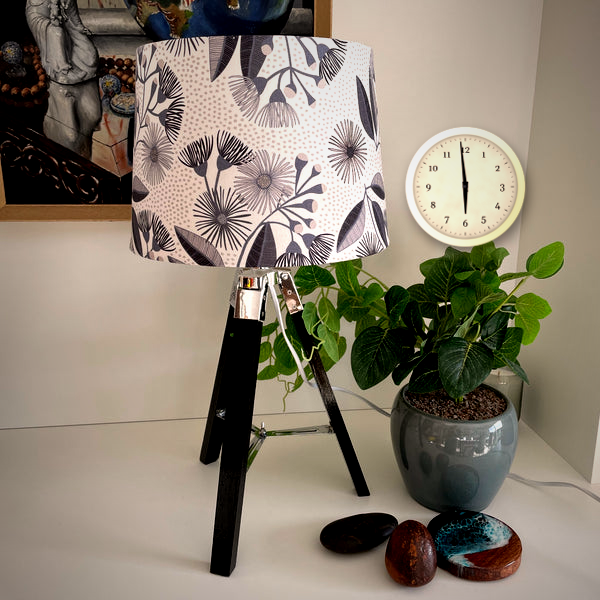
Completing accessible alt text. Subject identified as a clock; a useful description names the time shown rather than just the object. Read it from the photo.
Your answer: 5:59
